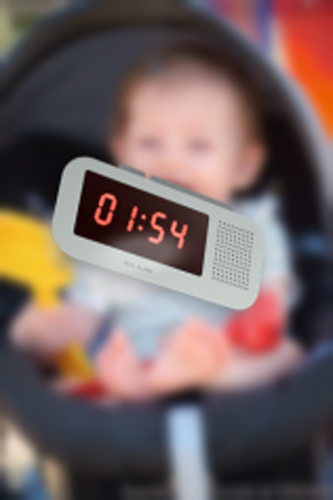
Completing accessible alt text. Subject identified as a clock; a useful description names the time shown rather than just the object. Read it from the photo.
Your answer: 1:54
